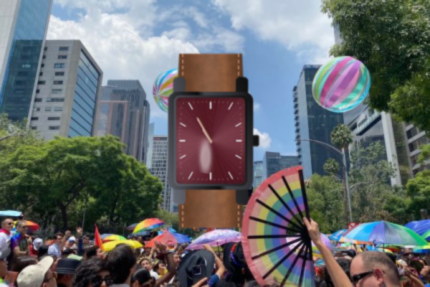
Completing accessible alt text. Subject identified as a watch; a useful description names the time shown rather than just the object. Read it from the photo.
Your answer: 10:55
